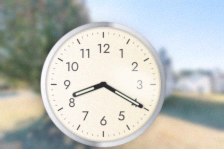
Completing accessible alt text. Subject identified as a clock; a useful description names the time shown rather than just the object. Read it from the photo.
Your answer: 8:20
